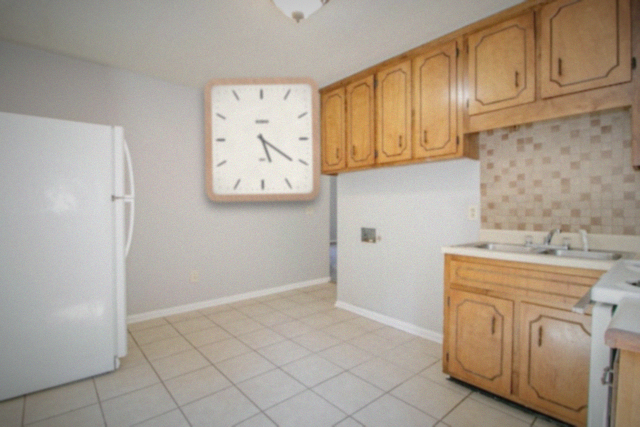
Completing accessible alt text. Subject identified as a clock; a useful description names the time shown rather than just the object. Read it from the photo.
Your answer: 5:21
